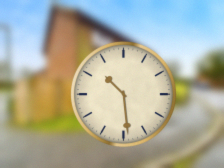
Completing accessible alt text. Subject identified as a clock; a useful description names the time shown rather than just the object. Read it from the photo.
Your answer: 10:29
